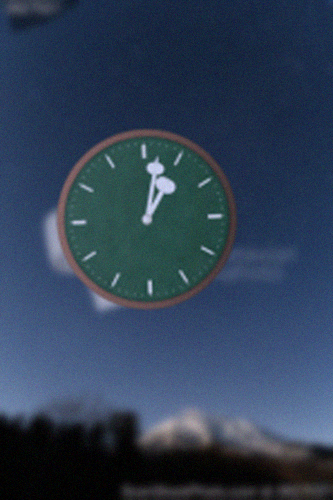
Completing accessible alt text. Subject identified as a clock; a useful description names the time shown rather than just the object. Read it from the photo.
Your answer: 1:02
